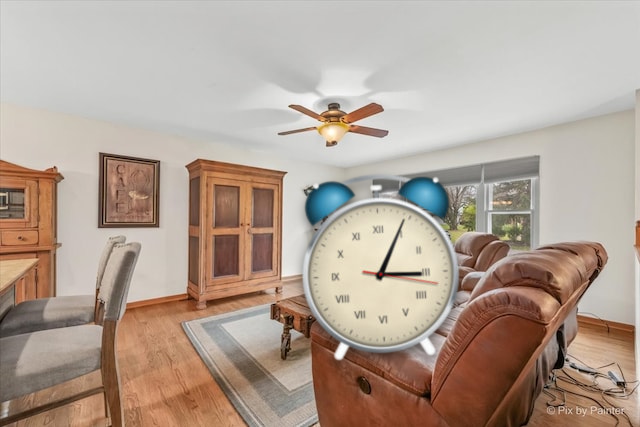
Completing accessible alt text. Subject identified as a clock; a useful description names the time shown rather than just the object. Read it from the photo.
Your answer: 3:04:17
